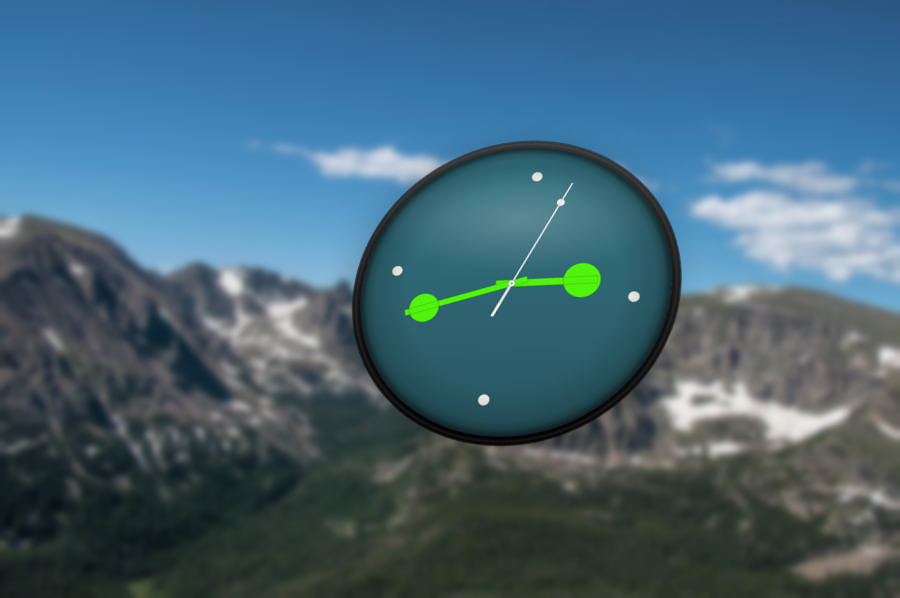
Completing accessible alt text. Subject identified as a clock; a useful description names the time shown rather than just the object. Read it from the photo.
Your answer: 2:41:03
